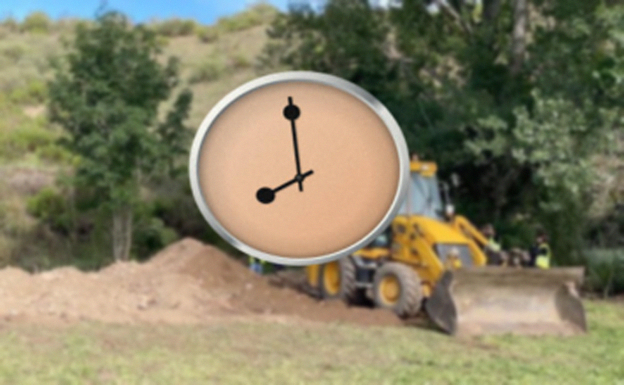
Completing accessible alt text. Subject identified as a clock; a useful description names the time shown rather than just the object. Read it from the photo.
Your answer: 7:59
